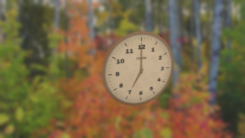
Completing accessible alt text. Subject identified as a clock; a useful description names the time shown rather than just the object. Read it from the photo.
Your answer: 7:00
